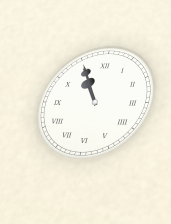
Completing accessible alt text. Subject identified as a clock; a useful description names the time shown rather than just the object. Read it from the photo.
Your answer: 10:55
